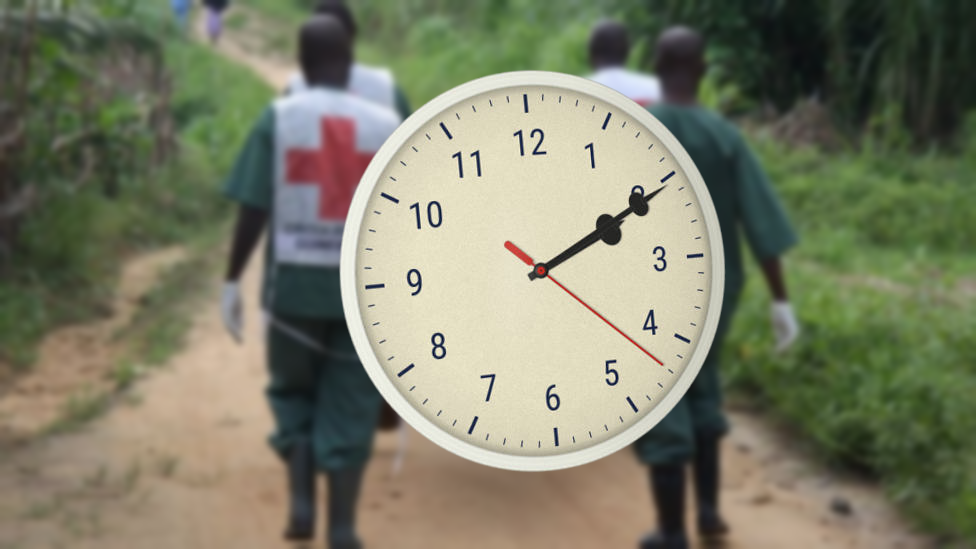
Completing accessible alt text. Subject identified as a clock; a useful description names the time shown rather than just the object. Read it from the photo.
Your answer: 2:10:22
